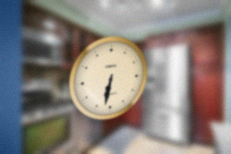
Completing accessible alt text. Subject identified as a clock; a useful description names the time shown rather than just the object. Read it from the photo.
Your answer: 6:32
